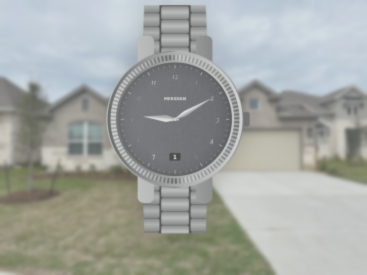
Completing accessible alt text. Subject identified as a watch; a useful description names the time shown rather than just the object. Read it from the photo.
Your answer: 9:10
